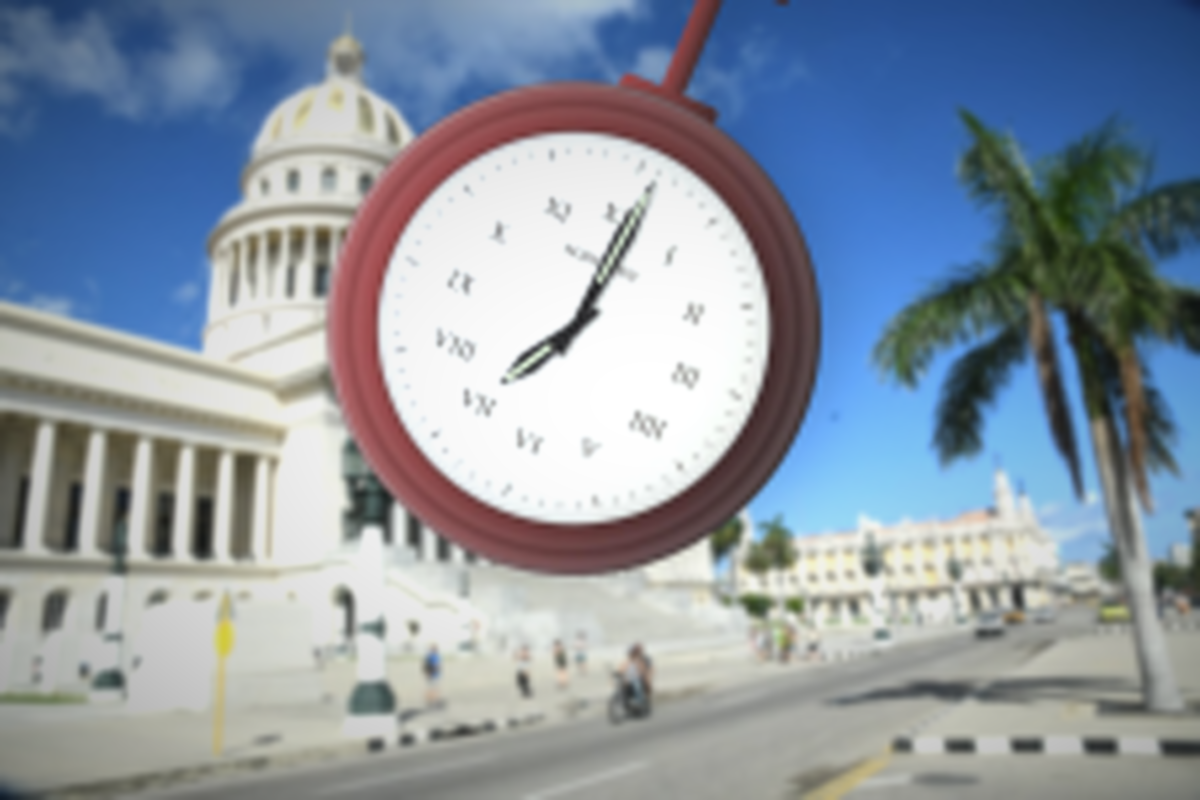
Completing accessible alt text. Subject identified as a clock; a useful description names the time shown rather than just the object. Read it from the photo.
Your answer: 7:01
